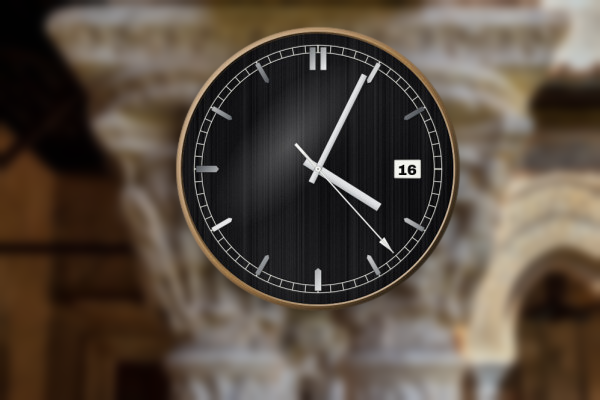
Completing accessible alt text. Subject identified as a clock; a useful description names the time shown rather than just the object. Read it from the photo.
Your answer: 4:04:23
